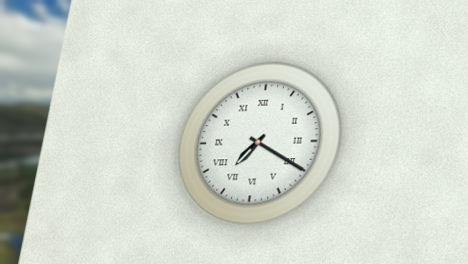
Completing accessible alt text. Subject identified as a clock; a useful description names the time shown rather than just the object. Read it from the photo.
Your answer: 7:20
